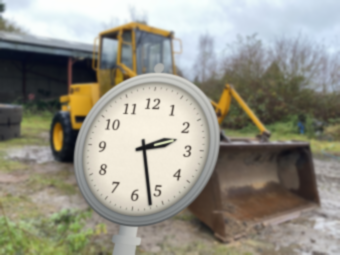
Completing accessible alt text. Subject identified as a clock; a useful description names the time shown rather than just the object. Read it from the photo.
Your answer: 2:27
